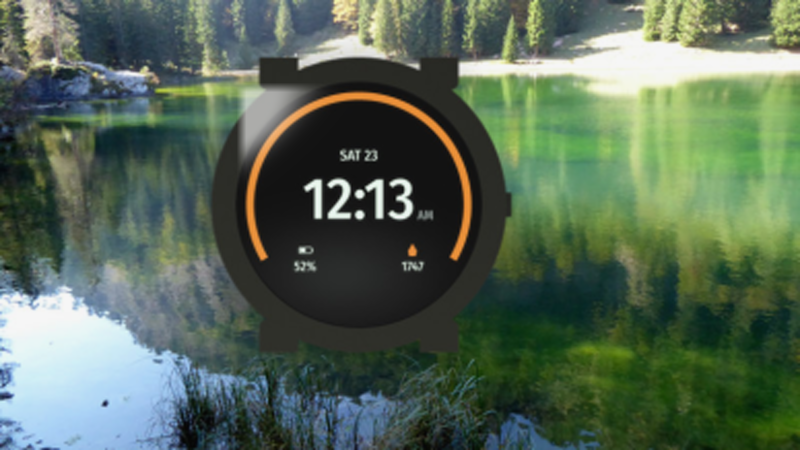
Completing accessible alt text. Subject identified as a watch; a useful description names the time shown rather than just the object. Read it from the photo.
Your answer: 12:13
